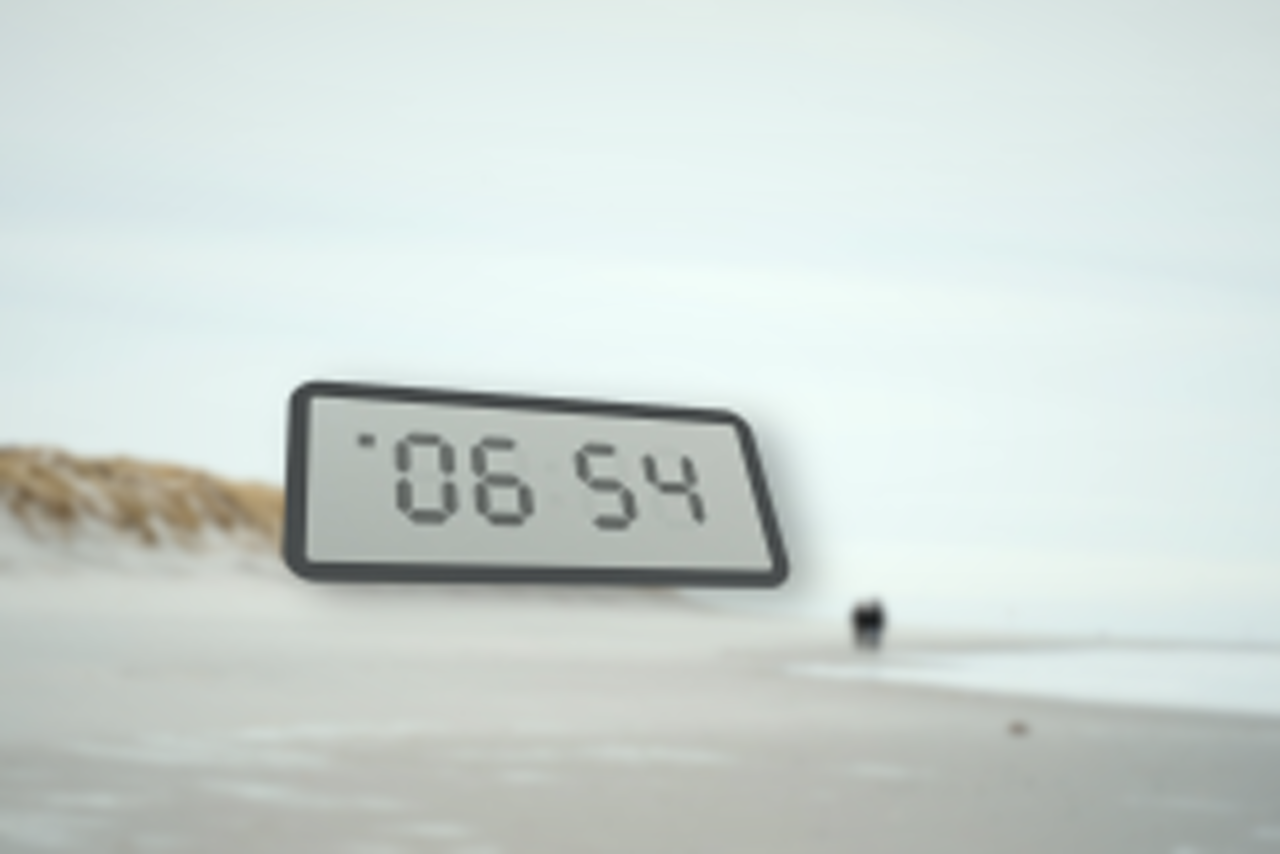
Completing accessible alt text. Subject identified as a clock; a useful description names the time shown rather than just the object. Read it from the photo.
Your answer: 6:54
